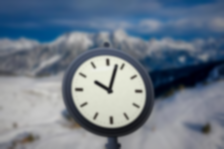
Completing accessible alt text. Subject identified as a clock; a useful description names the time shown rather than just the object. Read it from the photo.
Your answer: 10:03
